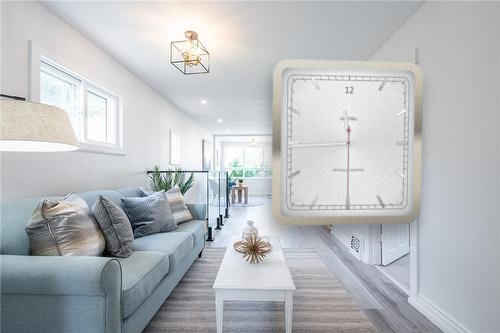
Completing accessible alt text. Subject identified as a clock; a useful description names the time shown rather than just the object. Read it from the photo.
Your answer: 11:44:30
